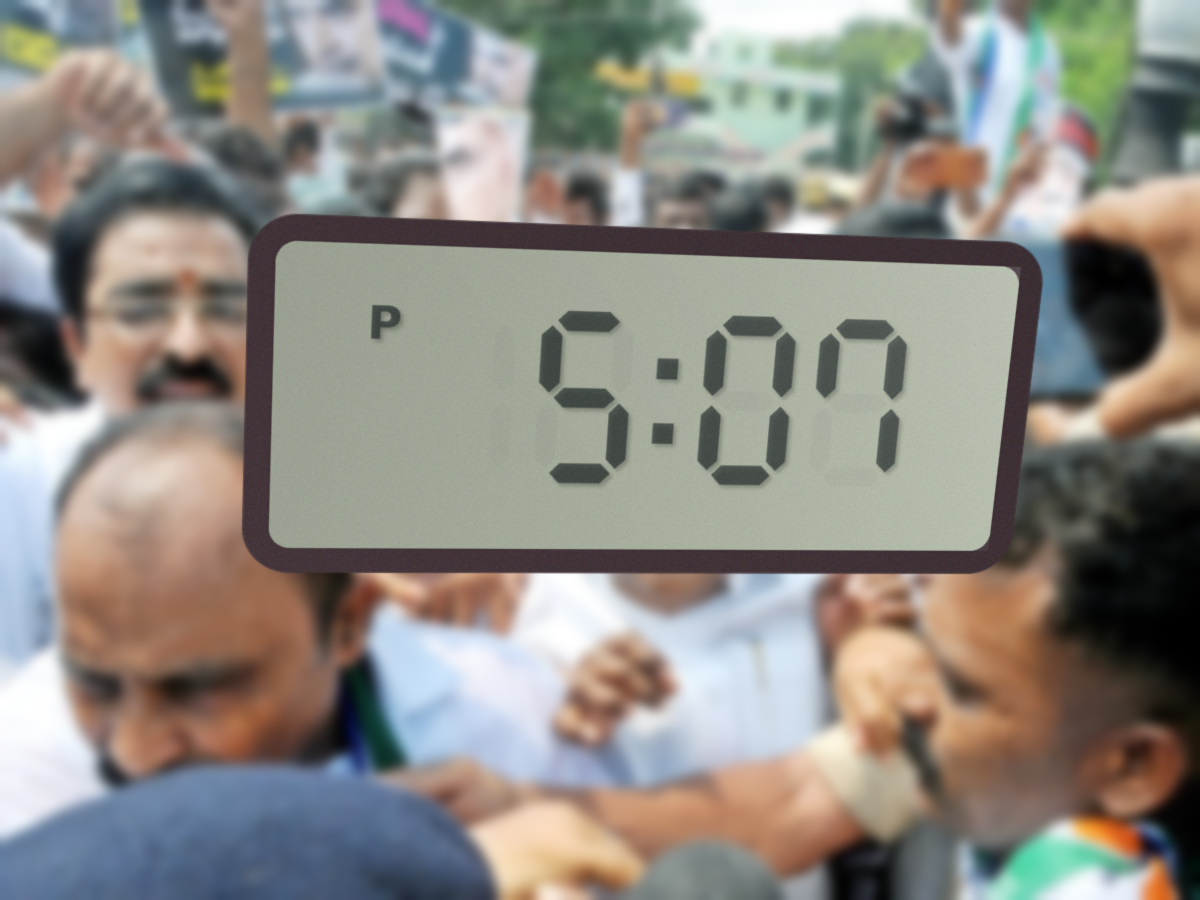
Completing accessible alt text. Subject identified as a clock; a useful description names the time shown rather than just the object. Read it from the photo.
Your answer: 5:07
